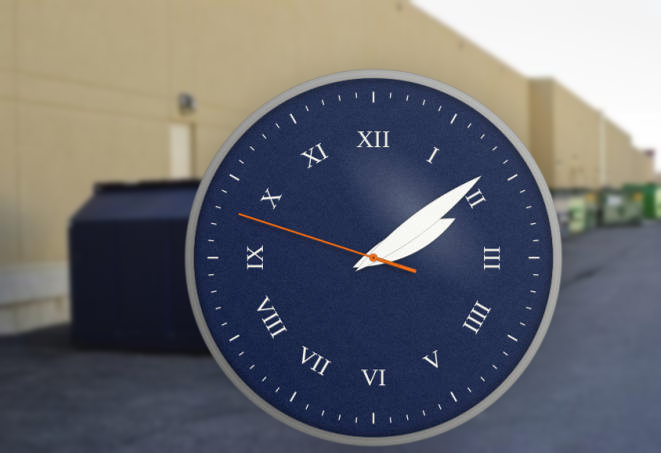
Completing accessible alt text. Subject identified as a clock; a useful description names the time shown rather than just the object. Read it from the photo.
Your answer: 2:08:48
